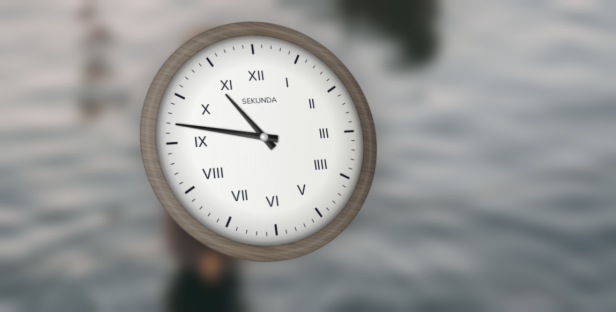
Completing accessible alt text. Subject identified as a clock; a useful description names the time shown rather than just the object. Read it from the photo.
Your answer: 10:47
